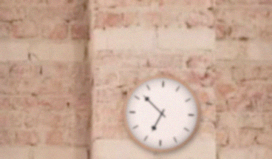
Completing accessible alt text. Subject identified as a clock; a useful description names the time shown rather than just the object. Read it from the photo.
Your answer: 6:52
